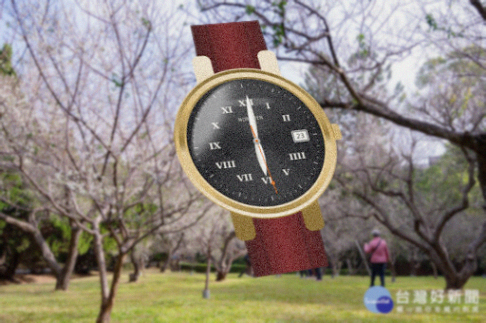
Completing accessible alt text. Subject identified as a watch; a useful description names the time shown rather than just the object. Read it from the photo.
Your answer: 6:00:29
